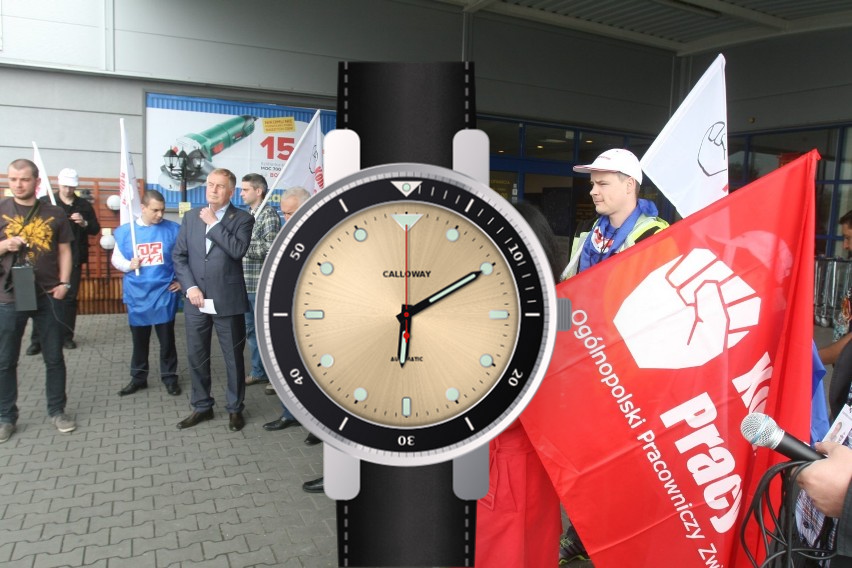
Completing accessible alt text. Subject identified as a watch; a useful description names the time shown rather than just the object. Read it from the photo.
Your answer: 6:10:00
